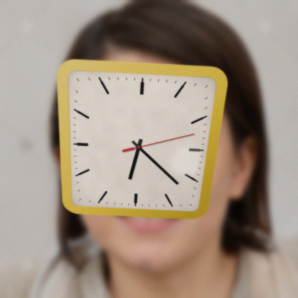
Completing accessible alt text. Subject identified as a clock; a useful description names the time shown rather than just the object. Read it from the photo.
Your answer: 6:22:12
